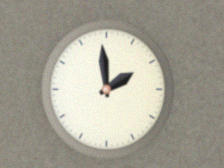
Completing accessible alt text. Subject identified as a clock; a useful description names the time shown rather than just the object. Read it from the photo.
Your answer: 1:59
